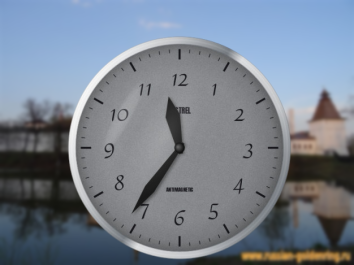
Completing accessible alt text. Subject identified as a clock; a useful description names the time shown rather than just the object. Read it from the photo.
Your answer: 11:36
